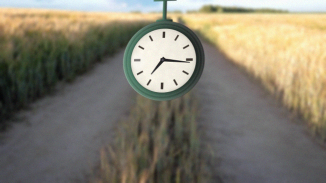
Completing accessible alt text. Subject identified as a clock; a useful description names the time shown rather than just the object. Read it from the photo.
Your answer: 7:16
